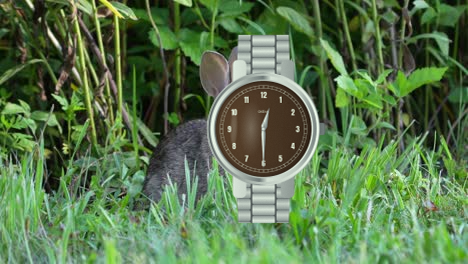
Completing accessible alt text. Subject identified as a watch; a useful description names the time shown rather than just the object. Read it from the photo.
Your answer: 12:30
